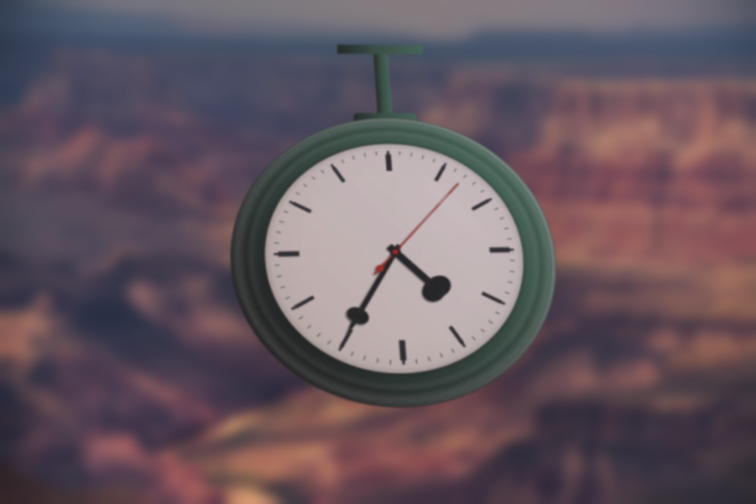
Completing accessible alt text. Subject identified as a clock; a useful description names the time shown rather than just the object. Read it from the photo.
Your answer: 4:35:07
